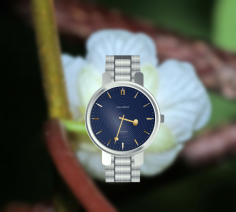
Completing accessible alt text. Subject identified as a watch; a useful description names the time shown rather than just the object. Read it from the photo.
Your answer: 3:33
